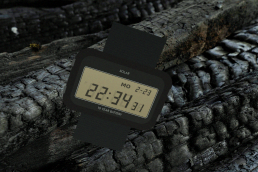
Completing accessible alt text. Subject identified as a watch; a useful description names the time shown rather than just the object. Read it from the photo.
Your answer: 22:34:31
